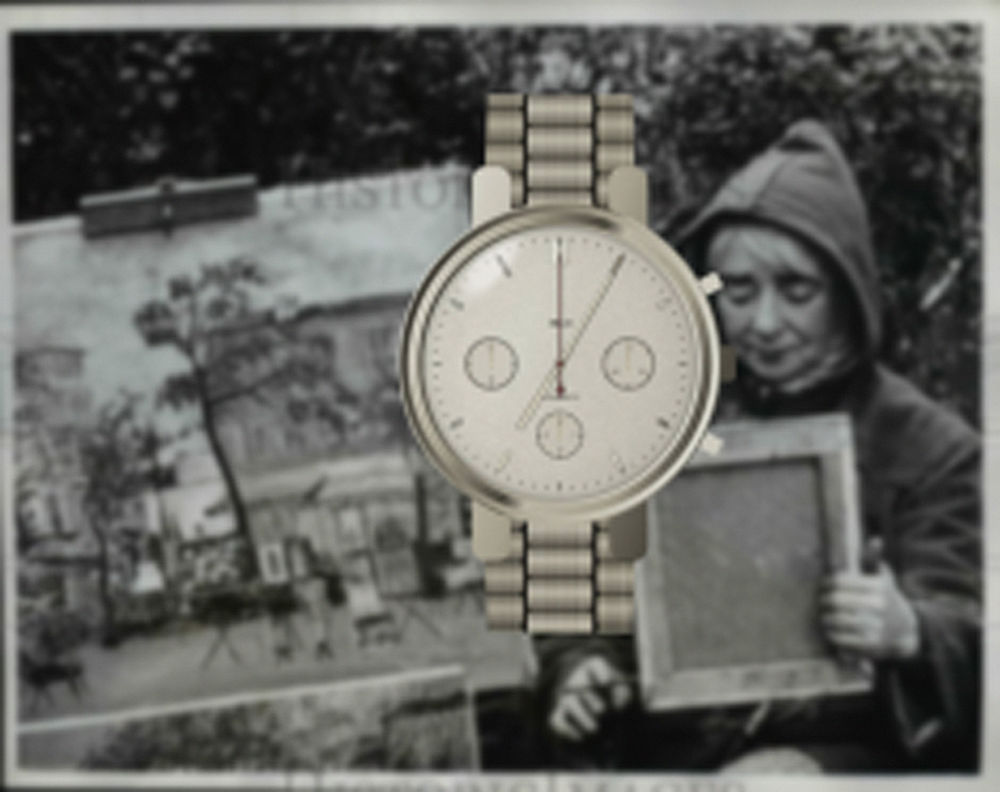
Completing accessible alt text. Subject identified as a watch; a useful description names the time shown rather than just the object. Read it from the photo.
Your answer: 7:05
